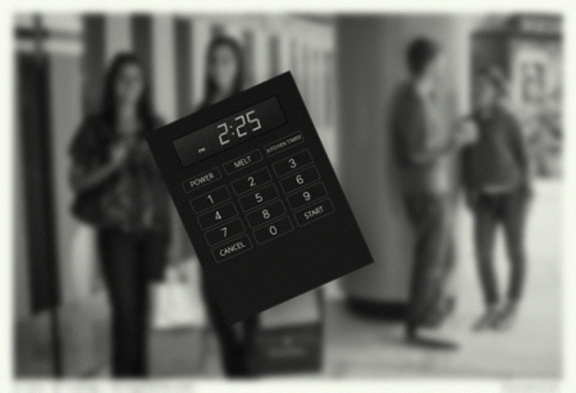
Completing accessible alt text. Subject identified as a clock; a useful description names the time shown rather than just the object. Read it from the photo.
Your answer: 2:25
